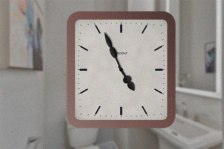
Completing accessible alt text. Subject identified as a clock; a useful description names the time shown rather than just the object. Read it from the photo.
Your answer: 4:56
